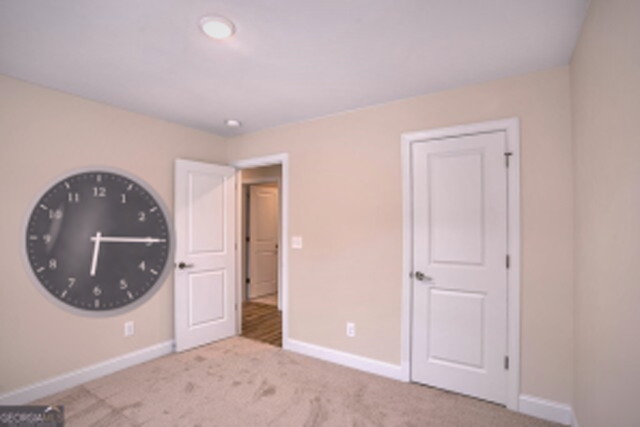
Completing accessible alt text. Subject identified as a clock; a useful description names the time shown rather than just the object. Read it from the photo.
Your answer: 6:15
